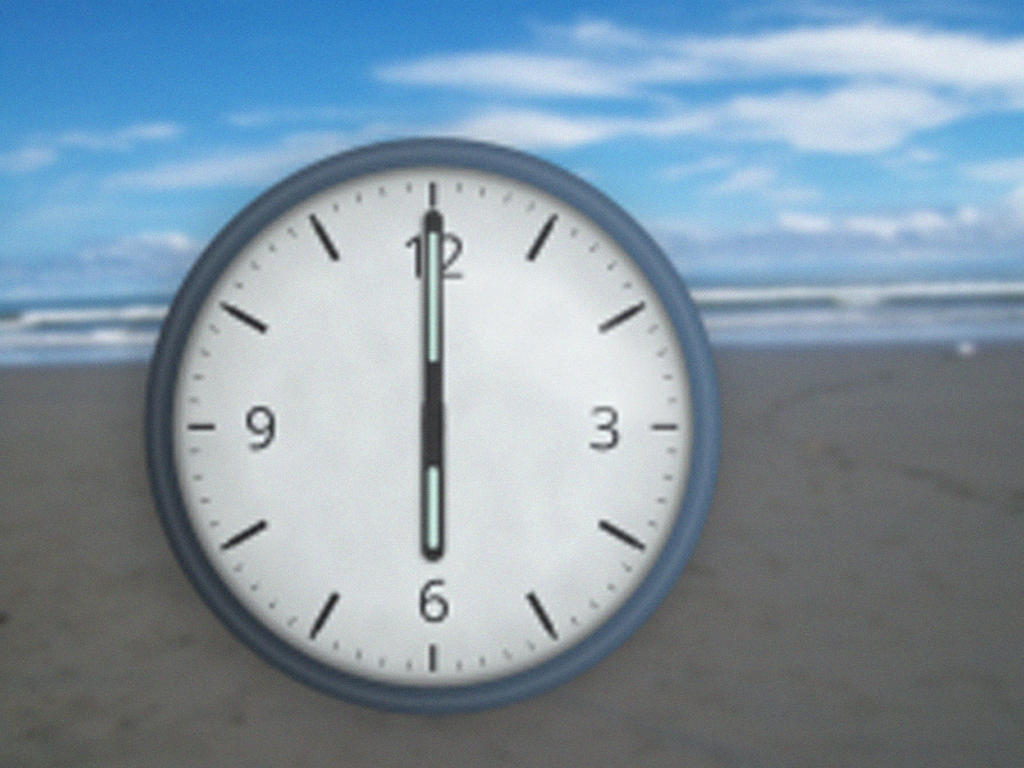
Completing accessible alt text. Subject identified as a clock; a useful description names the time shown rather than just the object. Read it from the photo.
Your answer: 6:00
